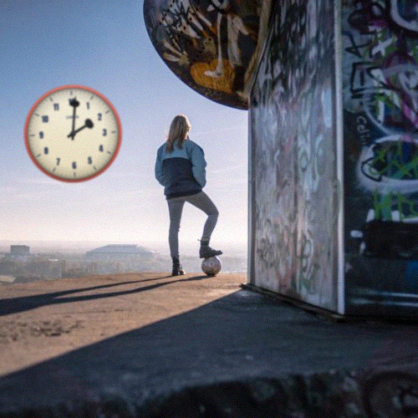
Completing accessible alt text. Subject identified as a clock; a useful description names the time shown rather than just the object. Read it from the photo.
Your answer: 2:01
